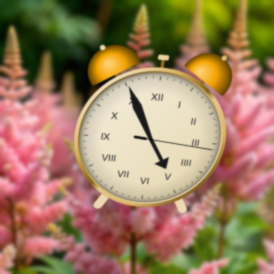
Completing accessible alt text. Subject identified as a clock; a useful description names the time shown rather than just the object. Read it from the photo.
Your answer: 4:55:16
